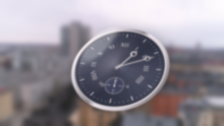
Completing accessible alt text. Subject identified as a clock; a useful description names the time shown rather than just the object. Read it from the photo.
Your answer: 1:11
